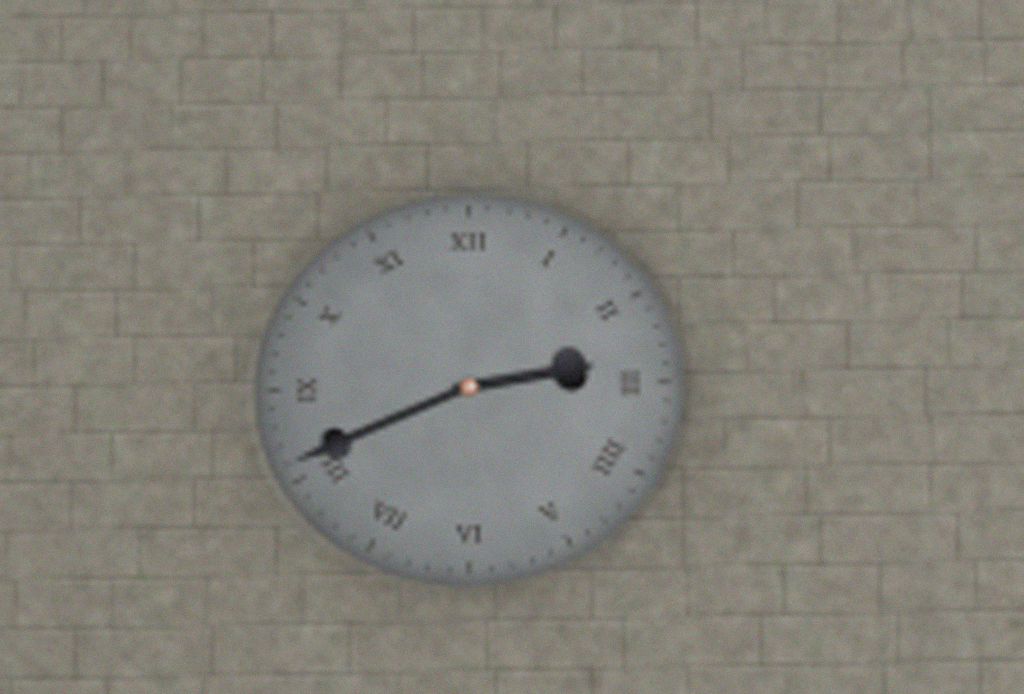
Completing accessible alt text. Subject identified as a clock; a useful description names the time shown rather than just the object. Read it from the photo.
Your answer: 2:41
